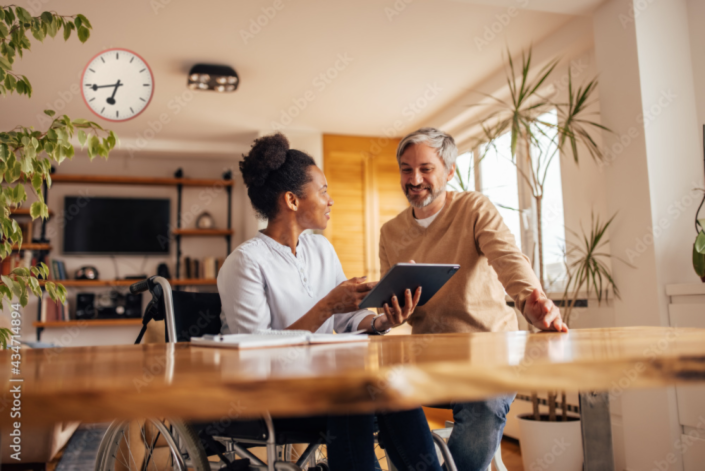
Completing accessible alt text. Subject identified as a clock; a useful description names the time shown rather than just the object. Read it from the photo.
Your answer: 6:44
